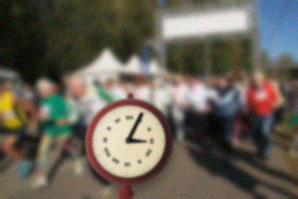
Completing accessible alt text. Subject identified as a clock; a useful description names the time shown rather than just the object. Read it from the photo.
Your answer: 3:04
